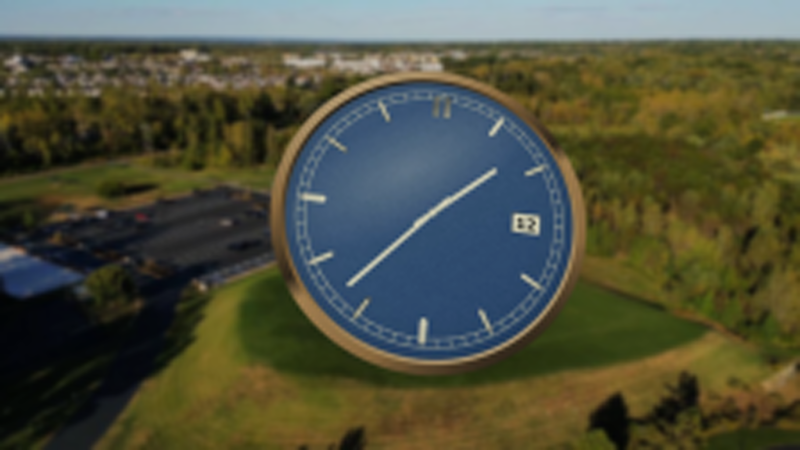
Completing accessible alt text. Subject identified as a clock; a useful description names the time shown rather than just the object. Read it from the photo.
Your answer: 1:37
